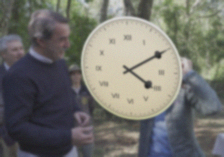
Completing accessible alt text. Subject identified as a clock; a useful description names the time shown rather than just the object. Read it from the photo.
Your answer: 4:10
